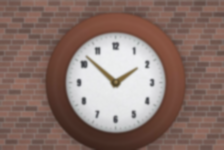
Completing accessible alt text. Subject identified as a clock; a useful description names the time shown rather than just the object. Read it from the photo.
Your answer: 1:52
